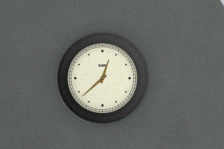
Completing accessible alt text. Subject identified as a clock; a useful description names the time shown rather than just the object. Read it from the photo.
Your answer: 12:38
